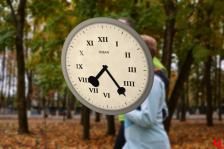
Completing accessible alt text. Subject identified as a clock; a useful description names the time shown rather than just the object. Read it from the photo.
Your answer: 7:24
